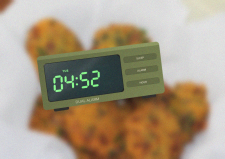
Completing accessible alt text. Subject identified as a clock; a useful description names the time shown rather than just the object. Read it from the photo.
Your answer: 4:52
